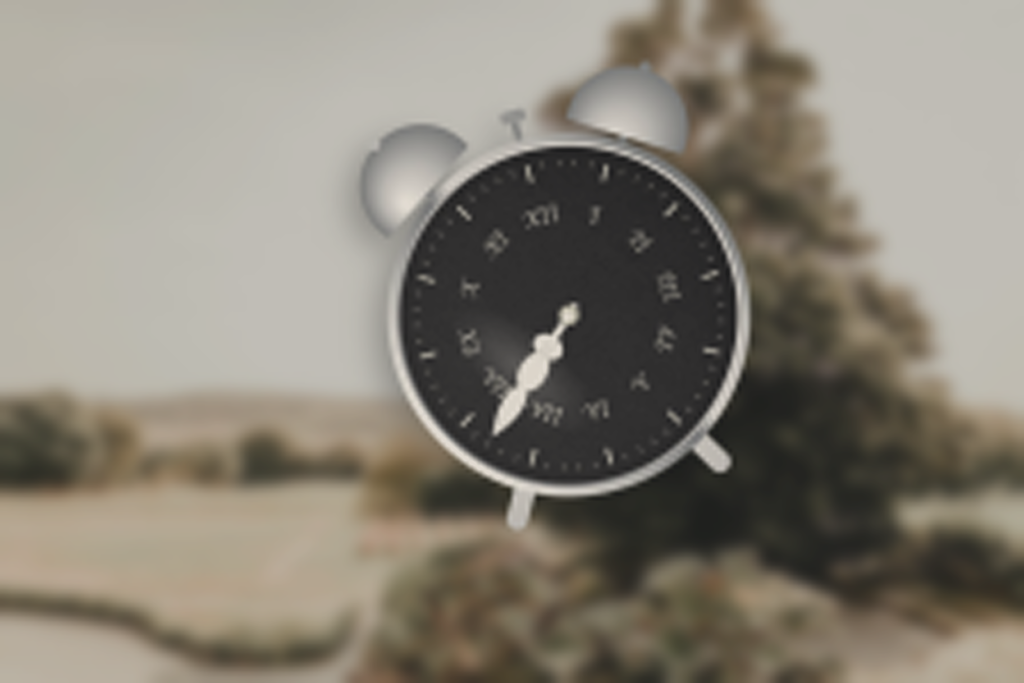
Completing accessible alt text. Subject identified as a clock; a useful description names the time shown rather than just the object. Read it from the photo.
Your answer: 7:38
